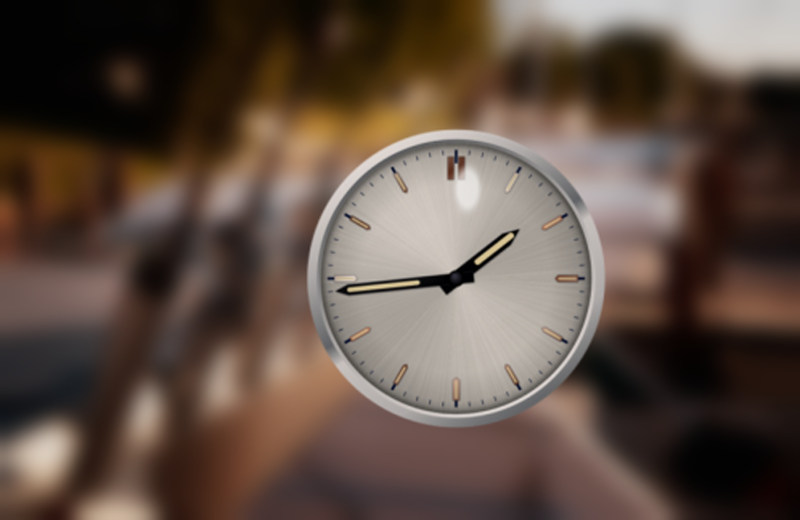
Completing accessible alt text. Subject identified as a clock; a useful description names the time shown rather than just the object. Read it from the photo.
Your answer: 1:44
